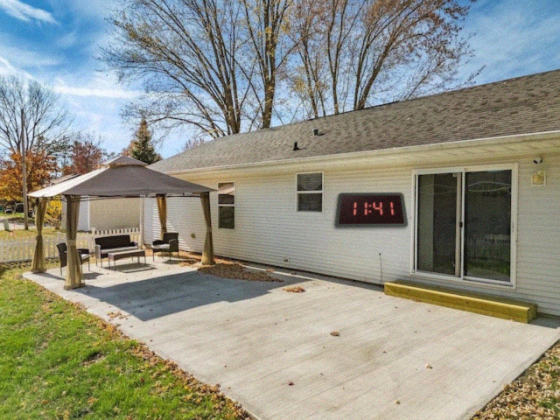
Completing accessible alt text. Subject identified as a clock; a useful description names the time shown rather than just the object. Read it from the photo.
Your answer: 11:41
